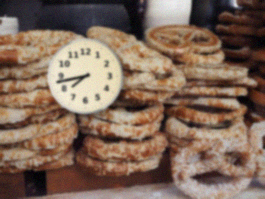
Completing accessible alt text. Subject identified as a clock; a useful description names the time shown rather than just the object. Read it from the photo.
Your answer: 7:43
